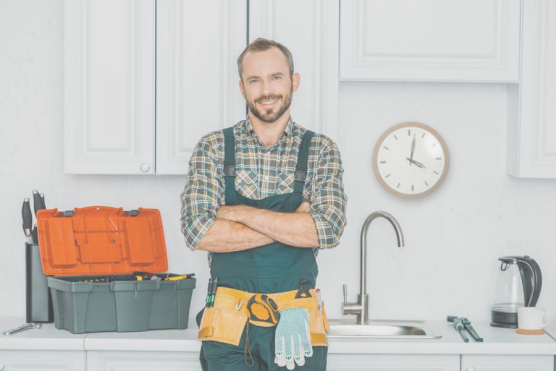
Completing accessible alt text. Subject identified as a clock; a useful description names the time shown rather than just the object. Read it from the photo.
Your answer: 4:02
